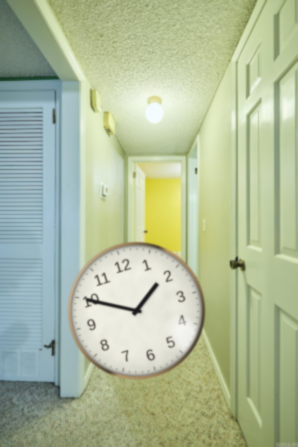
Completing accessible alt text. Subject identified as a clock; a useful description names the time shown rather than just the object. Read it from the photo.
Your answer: 1:50
